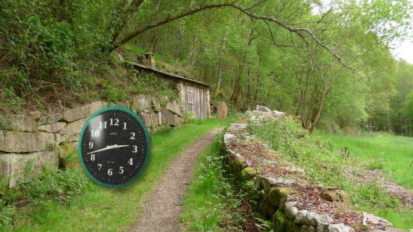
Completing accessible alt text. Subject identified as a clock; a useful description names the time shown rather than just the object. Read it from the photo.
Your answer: 2:42
